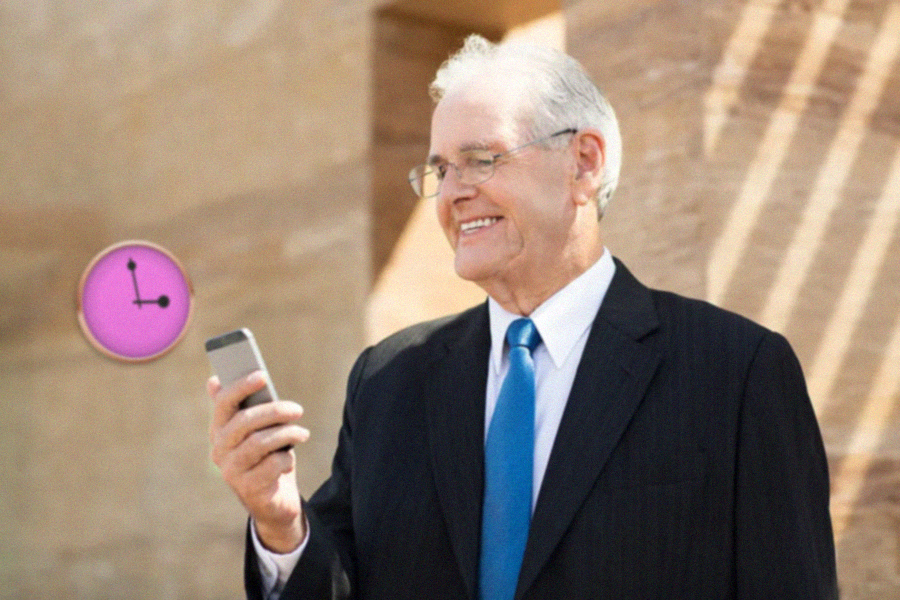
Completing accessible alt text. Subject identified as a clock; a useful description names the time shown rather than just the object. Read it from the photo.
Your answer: 2:58
